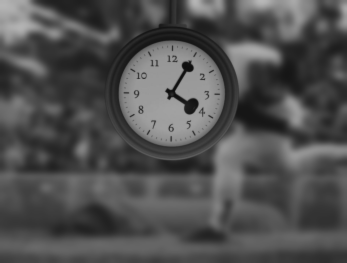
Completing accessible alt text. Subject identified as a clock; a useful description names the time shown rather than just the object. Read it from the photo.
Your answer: 4:05
